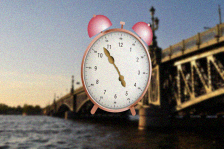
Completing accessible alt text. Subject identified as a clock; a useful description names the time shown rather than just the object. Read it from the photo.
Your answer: 4:53
